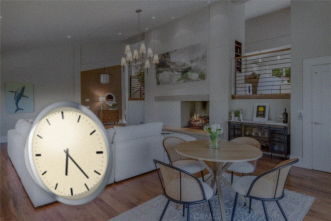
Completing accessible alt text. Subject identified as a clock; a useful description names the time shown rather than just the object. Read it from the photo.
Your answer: 6:23
